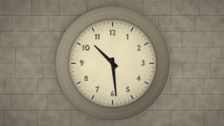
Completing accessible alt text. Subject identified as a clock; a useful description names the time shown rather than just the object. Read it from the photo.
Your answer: 10:29
